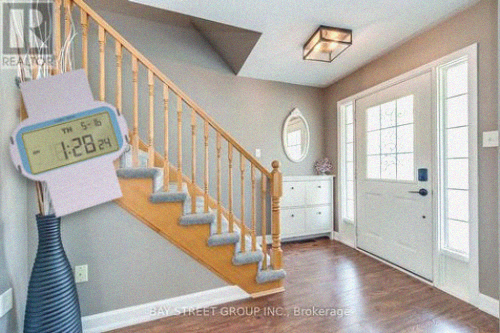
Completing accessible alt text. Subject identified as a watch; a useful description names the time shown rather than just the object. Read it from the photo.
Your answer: 1:28:24
